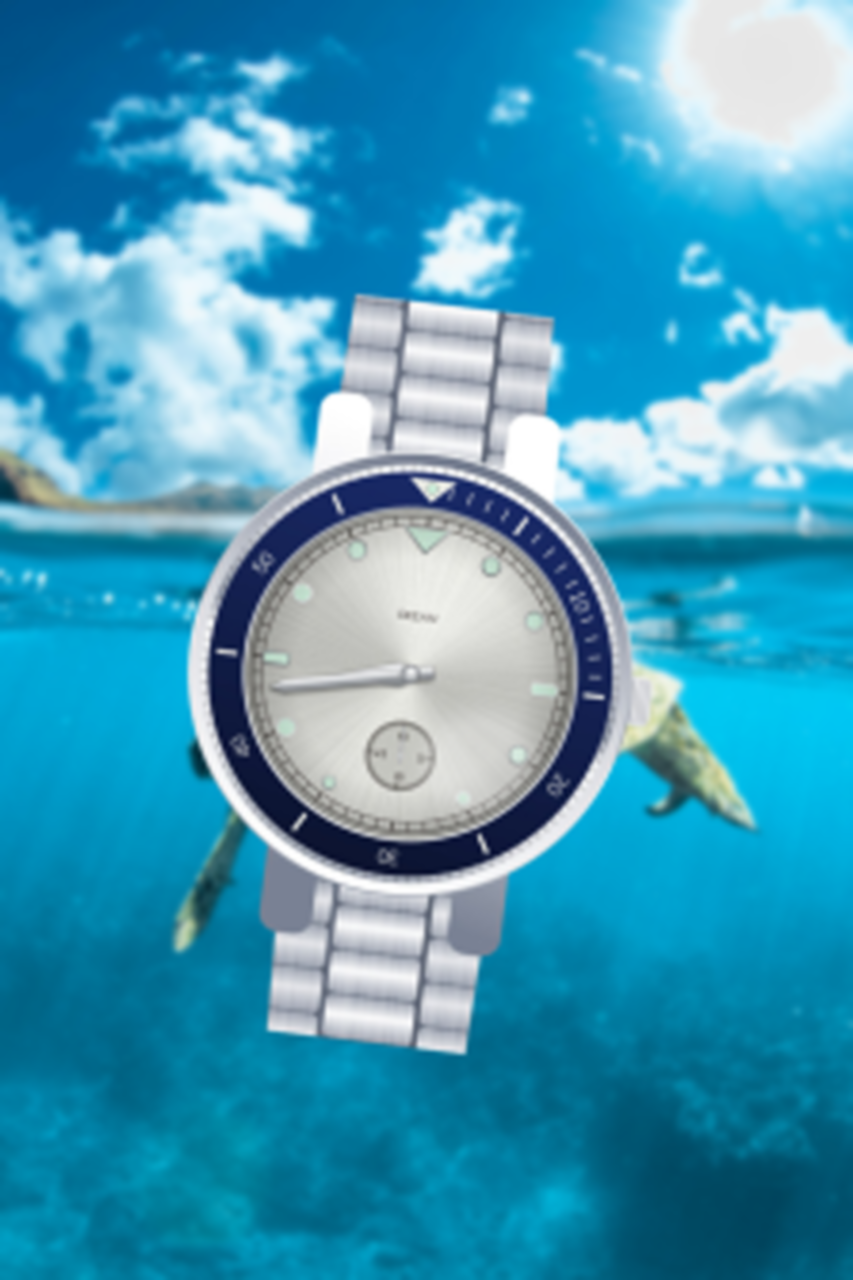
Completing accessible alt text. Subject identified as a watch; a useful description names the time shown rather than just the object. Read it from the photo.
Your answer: 8:43
